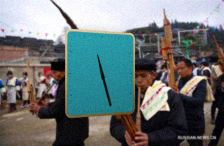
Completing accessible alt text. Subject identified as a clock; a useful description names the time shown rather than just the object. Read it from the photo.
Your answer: 11:27
